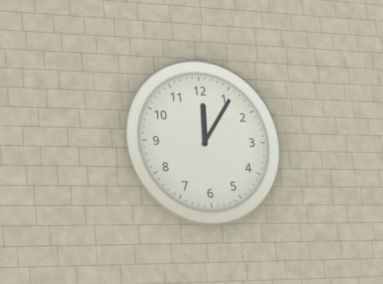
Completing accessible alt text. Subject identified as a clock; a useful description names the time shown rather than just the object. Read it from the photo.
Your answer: 12:06
